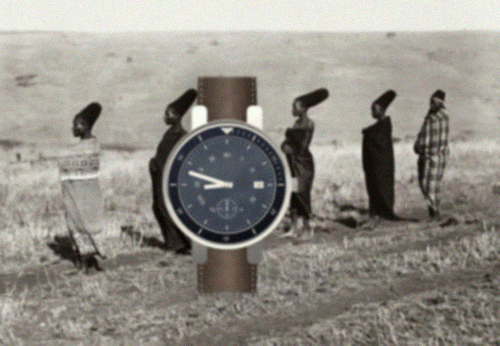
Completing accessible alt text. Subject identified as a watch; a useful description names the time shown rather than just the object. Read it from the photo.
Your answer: 8:48
